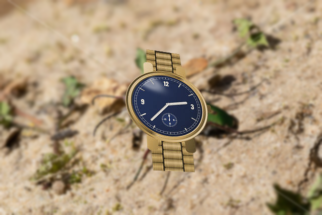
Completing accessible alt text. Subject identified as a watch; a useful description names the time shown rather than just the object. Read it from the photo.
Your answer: 2:37
